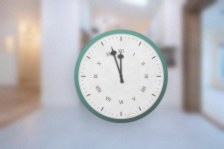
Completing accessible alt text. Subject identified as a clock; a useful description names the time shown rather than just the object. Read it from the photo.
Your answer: 11:57
